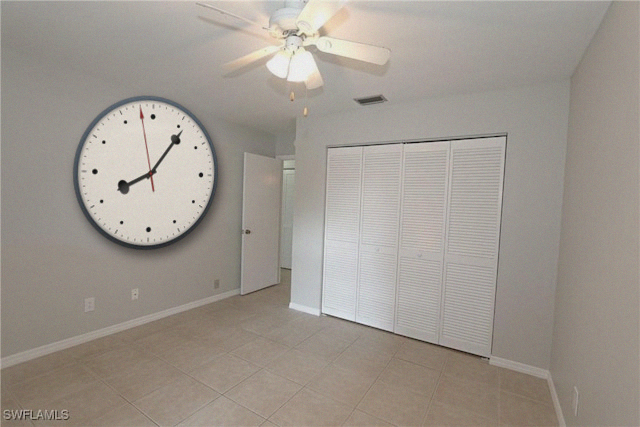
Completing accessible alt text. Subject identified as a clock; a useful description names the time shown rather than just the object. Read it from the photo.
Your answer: 8:05:58
